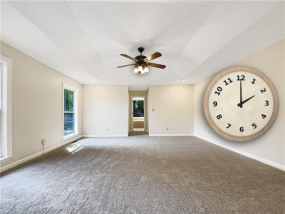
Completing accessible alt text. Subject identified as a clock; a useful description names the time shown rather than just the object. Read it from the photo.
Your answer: 2:00
